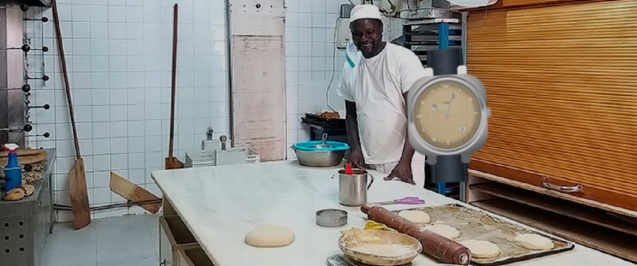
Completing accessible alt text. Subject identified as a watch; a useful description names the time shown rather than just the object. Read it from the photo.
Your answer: 10:03
